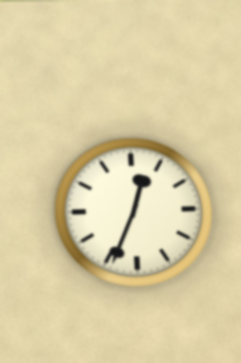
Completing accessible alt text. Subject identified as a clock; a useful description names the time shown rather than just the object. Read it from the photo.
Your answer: 12:34
